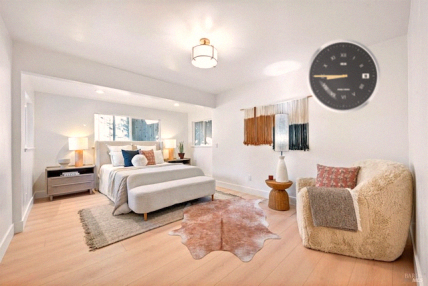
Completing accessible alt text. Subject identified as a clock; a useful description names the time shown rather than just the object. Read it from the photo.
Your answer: 8:45
